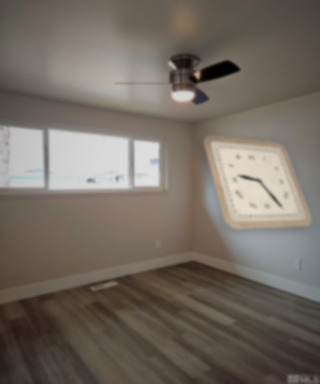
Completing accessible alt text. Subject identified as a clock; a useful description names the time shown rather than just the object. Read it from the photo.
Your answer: 9:25
